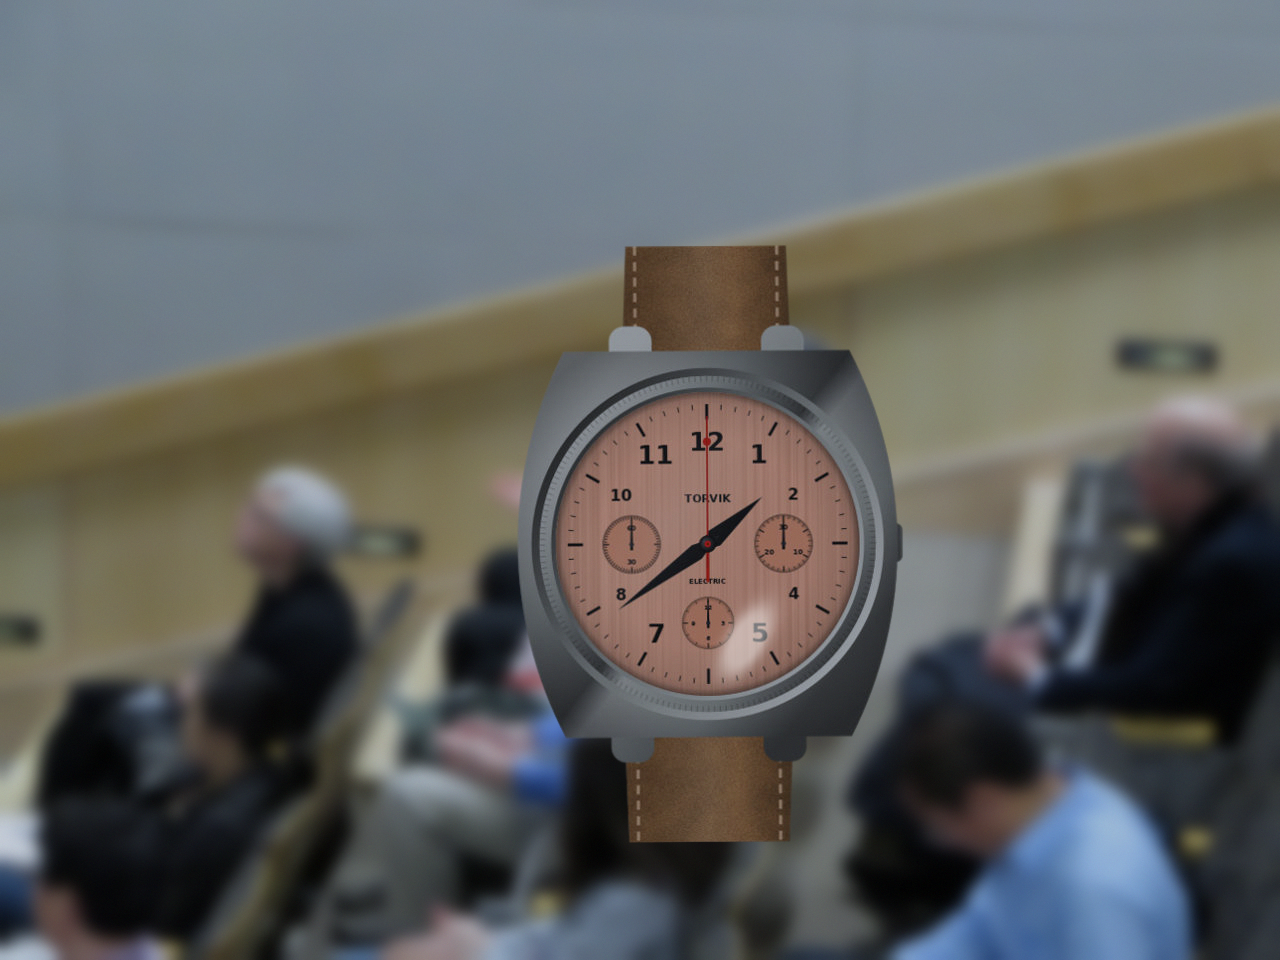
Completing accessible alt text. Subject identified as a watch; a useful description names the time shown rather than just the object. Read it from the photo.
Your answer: 1:39
